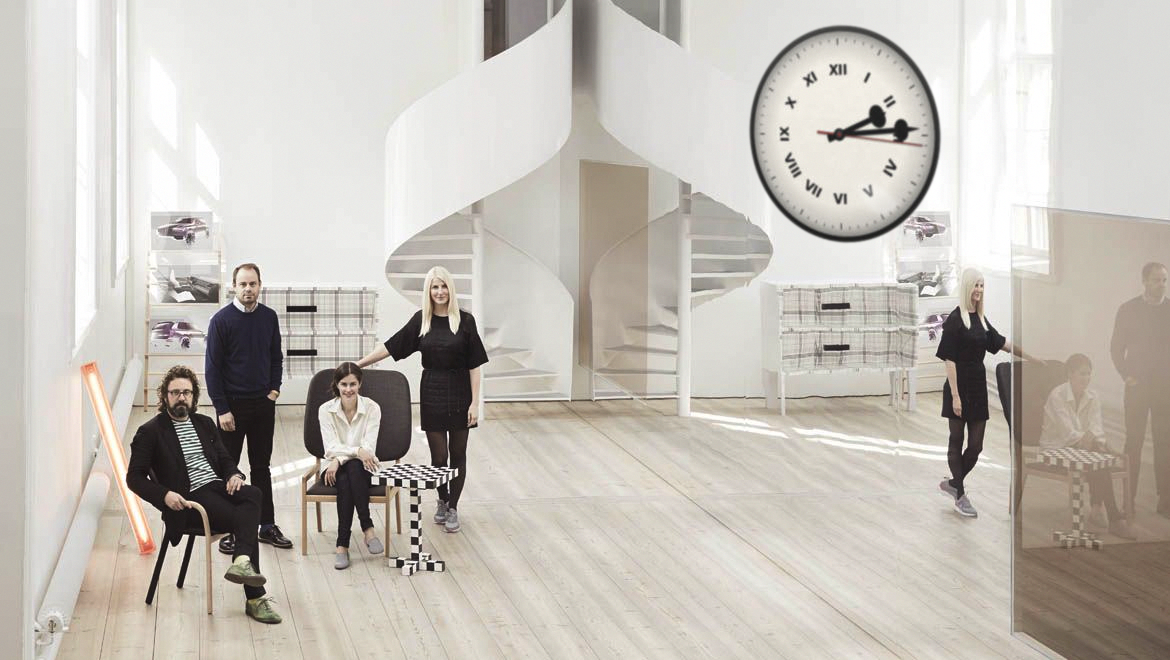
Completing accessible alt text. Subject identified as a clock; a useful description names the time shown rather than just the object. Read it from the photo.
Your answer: 2:14:16
